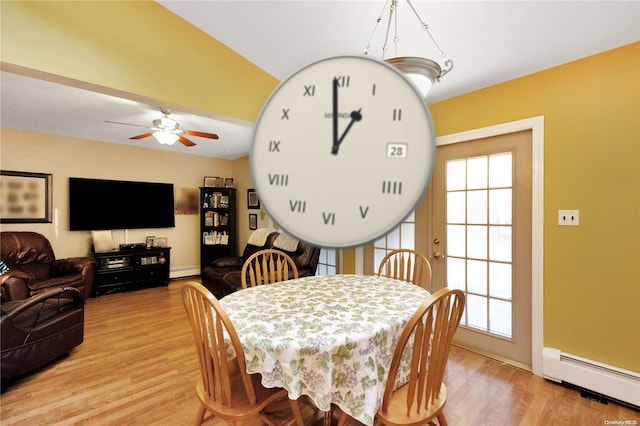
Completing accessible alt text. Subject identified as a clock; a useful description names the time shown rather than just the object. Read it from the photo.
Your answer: 12:59
